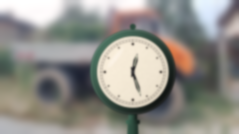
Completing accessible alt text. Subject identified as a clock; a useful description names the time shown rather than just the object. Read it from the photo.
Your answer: 12:27
